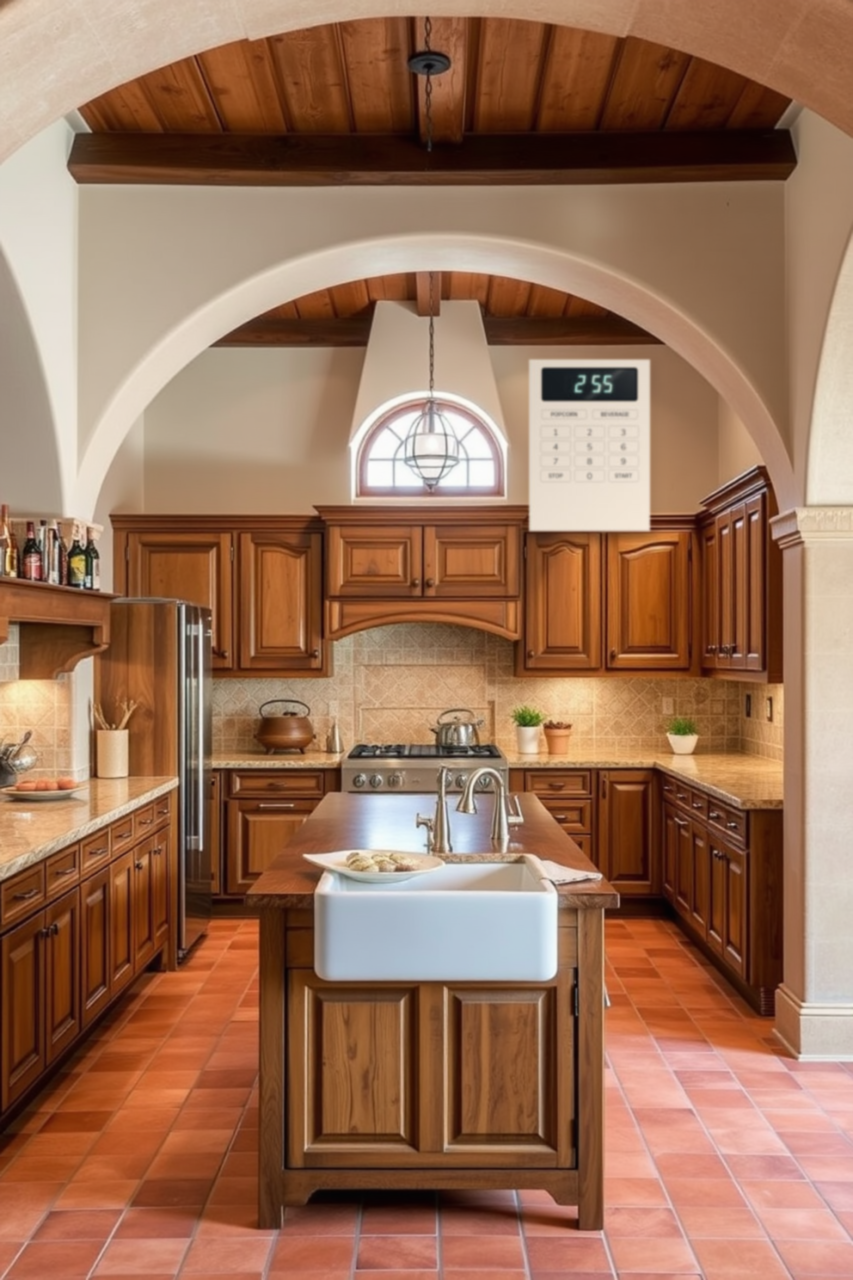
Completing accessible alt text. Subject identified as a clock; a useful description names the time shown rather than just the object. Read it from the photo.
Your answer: 2:55
